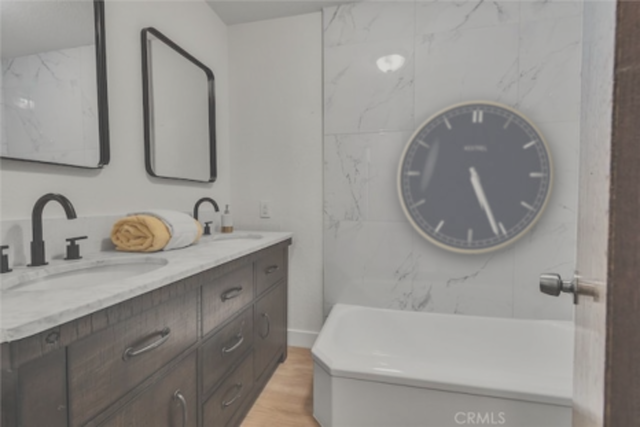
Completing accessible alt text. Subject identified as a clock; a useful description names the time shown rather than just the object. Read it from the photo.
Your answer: 5:26
